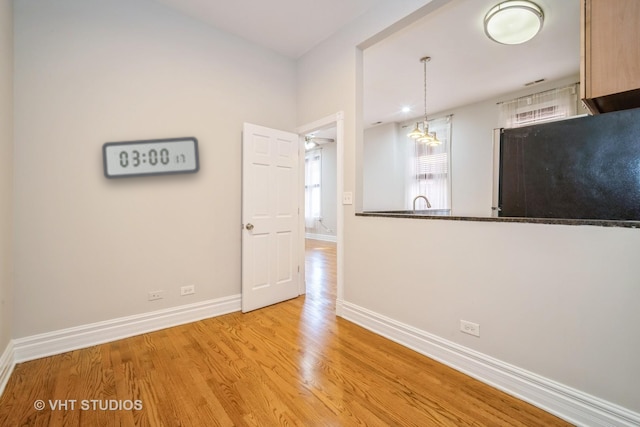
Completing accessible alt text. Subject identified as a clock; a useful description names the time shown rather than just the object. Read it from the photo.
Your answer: 3:00
